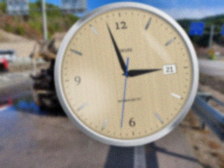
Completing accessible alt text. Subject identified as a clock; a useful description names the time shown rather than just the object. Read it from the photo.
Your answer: 2:57:32
